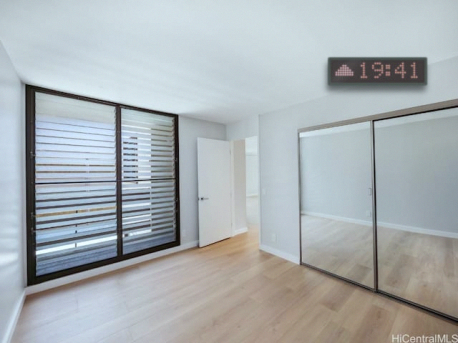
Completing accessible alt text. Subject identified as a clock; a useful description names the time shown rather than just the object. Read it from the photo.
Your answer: 19:41
